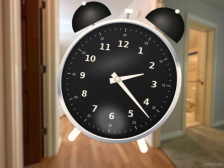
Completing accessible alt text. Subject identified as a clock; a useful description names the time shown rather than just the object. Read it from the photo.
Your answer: 2:22
